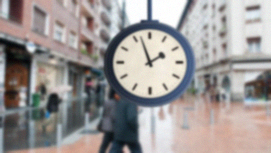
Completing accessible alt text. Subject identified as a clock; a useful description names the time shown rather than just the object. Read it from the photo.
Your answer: 1:57
